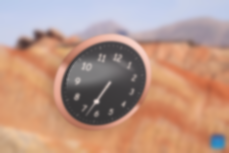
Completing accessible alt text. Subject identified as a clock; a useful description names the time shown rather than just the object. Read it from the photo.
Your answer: 6:33
